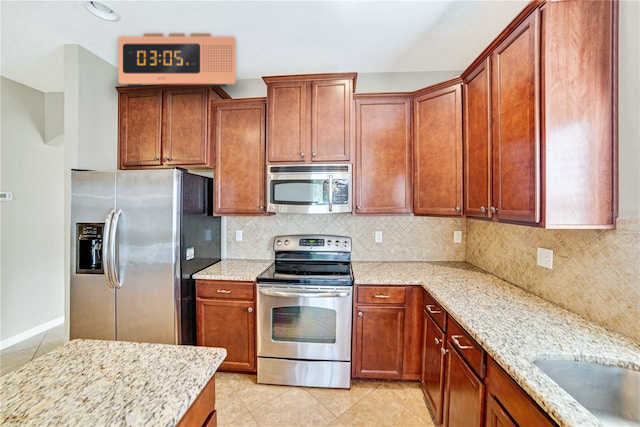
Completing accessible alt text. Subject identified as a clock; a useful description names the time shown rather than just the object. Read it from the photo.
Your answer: 3:05
